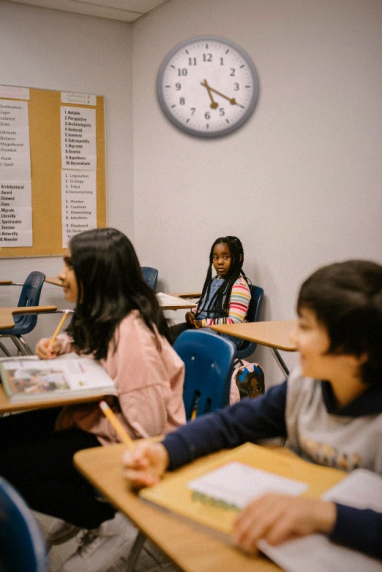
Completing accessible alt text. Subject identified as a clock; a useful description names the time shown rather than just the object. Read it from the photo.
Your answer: 5:20
